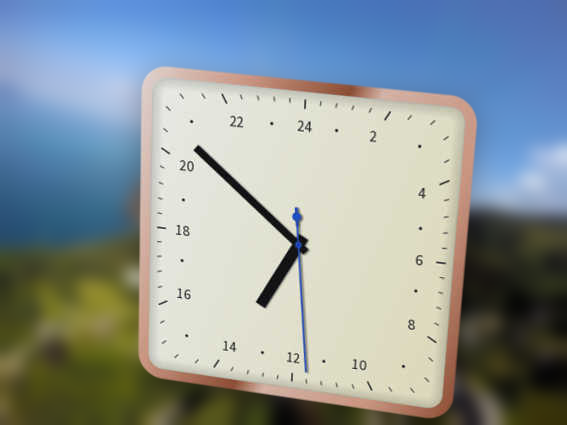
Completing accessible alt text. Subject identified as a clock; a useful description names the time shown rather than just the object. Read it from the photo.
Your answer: 13:51:29
